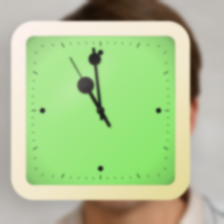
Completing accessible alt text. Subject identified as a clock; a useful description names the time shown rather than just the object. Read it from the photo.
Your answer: 10:58:55
